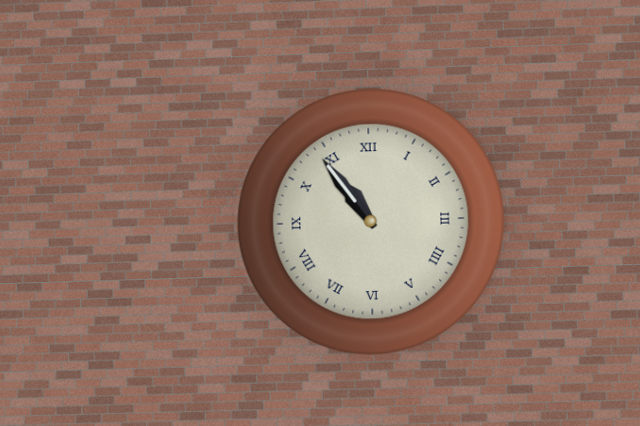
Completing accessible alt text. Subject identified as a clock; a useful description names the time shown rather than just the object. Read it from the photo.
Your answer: 10:54
